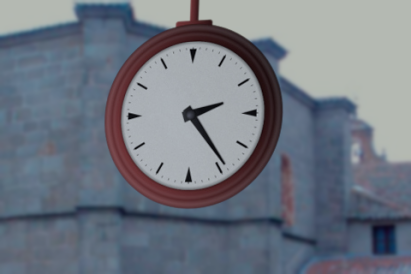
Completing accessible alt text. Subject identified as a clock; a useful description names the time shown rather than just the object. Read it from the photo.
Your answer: 2:24
